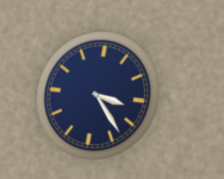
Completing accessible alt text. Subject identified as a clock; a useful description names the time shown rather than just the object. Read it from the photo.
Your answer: 3:23
